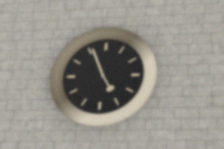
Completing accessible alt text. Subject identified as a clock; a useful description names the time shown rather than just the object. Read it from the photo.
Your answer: 4:56
